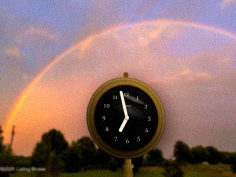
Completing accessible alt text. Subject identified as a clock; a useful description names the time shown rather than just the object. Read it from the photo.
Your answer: 6:58
